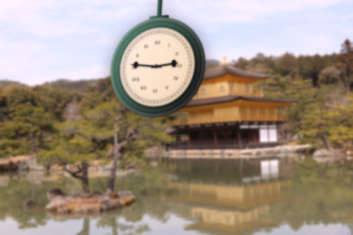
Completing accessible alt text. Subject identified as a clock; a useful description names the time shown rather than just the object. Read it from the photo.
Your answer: 2:46
